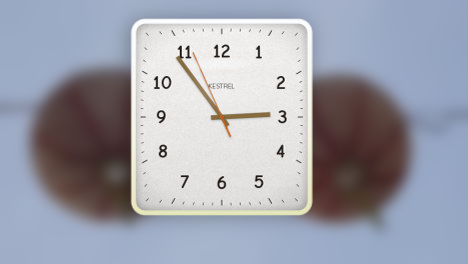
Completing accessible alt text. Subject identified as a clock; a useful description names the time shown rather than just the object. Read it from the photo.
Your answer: 2:53:56
